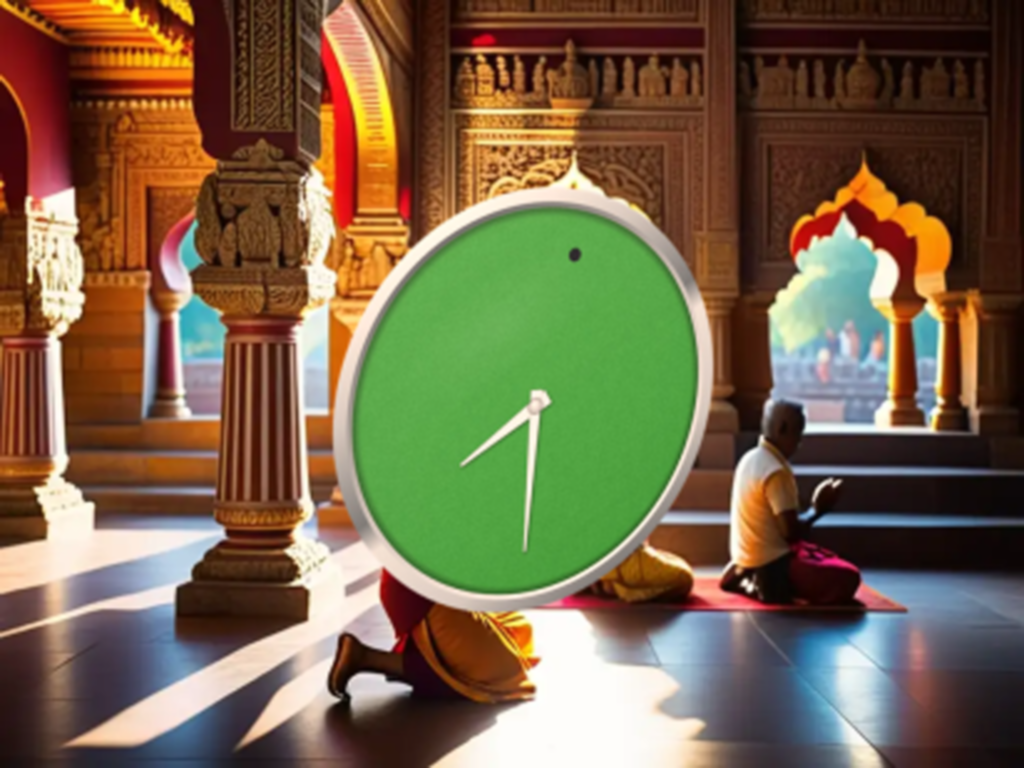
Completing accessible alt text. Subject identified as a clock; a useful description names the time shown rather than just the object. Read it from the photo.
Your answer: 7:28
